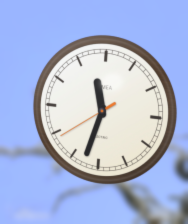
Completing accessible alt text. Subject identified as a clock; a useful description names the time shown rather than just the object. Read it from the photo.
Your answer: 11:32:39
